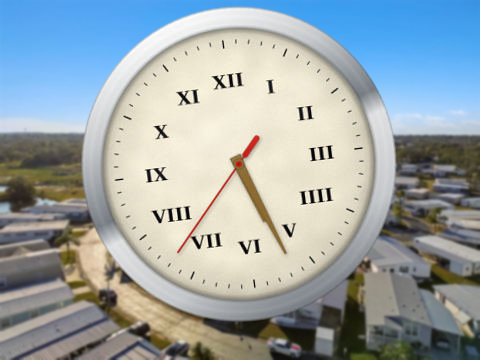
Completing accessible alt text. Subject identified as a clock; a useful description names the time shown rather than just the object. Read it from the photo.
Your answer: 5:26:37
